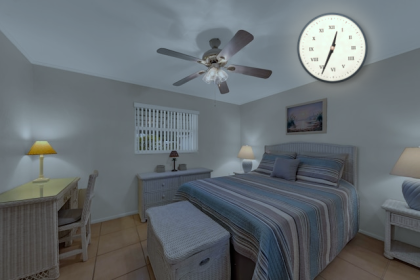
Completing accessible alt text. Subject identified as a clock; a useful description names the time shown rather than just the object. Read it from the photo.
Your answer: 12:34
